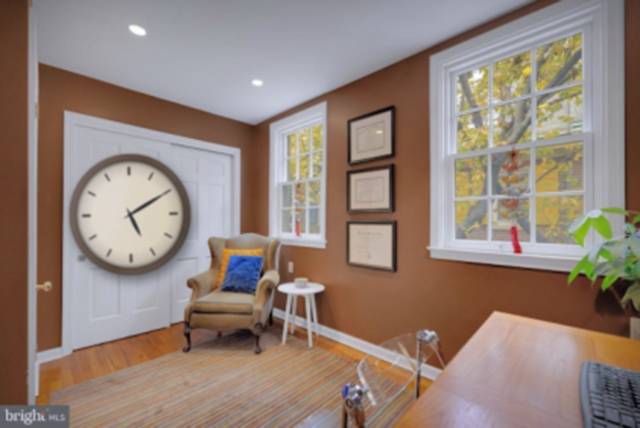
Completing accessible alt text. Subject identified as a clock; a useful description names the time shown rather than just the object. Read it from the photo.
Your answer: 5:10
